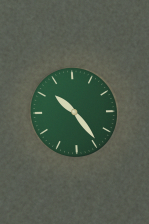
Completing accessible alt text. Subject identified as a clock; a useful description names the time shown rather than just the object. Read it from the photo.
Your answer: 10:24
